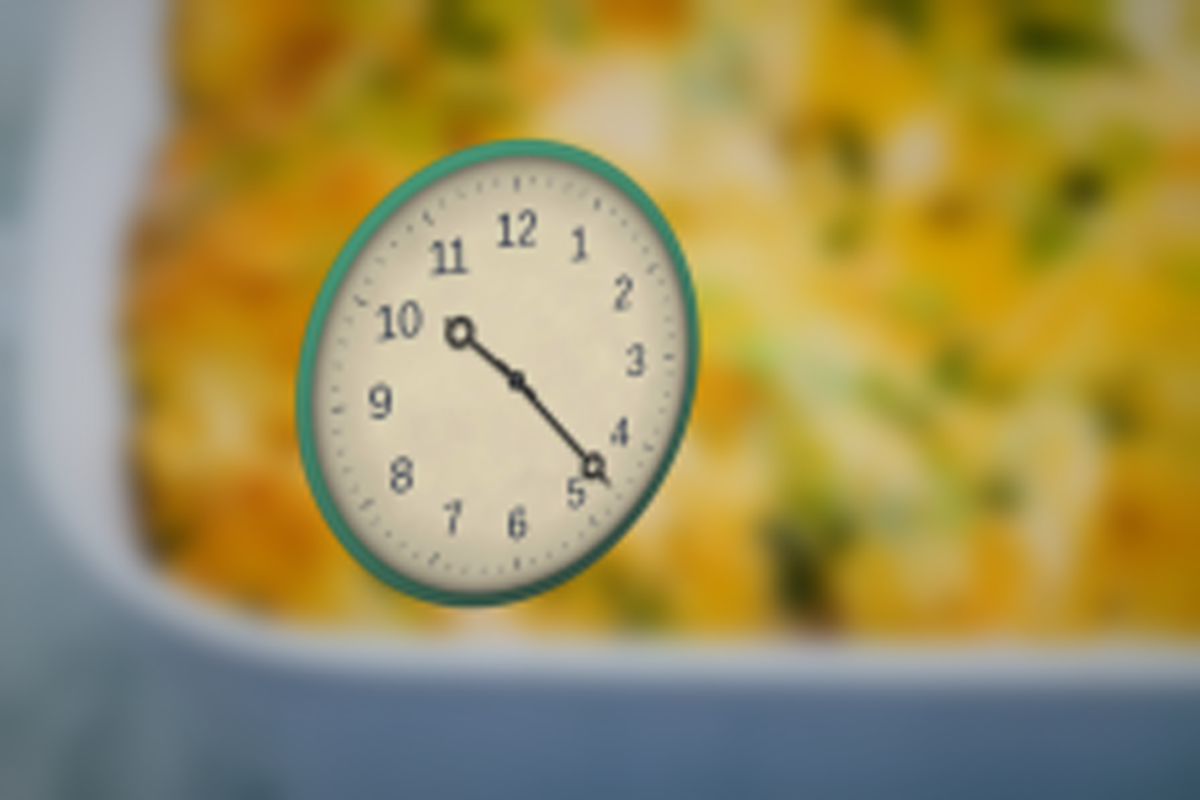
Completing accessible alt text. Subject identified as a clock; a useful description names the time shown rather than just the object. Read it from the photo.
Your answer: 10:23
